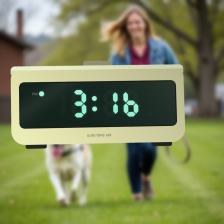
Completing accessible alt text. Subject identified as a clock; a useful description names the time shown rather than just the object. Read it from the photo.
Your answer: 3:16
